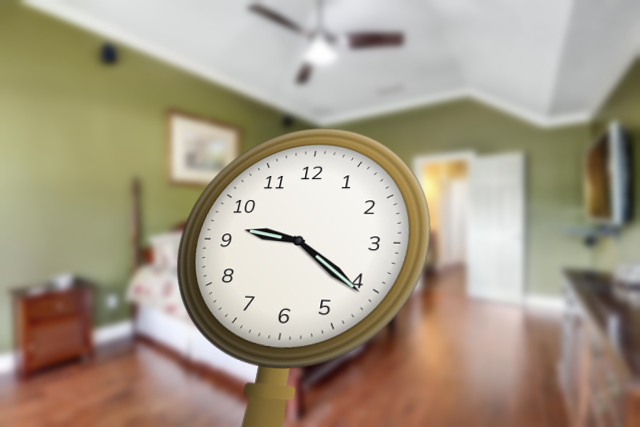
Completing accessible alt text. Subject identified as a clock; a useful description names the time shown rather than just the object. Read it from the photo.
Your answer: 9:21
